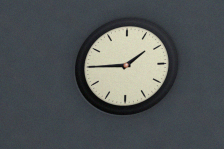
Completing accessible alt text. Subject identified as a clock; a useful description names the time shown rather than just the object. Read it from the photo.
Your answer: 1:45
